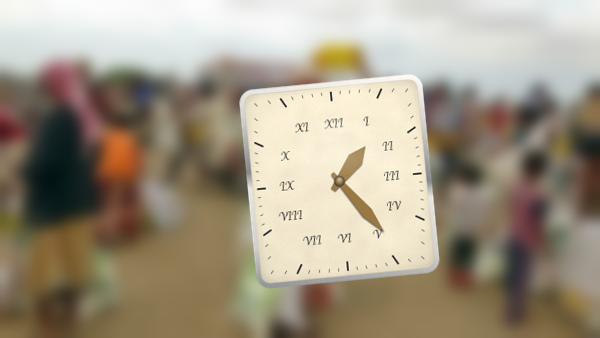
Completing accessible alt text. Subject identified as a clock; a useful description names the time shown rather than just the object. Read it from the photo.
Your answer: 1:24
